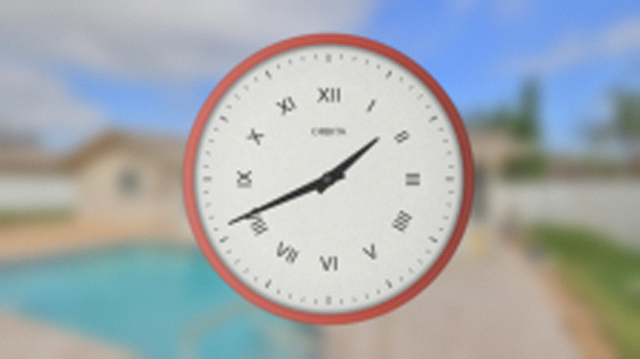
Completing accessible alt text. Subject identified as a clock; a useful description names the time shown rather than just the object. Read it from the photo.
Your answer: 1:41
